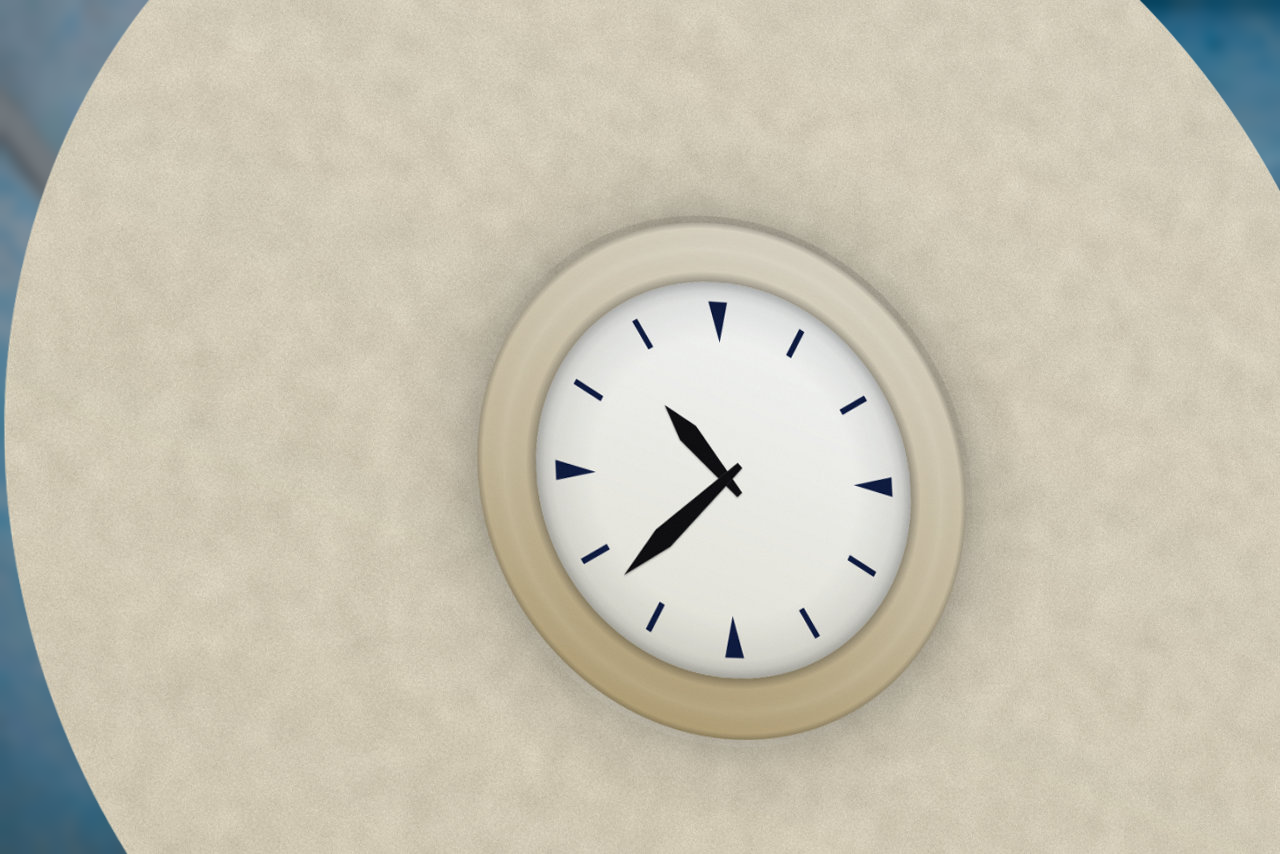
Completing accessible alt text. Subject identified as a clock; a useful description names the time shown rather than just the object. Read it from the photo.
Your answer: 10:38
